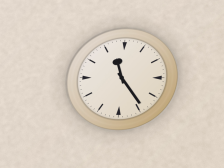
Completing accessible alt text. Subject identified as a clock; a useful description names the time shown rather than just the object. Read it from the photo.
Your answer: 11:24
